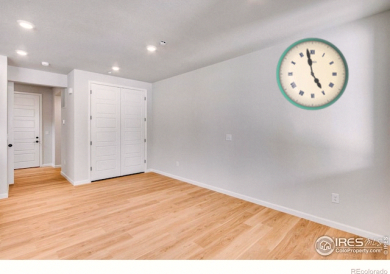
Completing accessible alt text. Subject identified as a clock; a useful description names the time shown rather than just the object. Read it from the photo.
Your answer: 4:58
